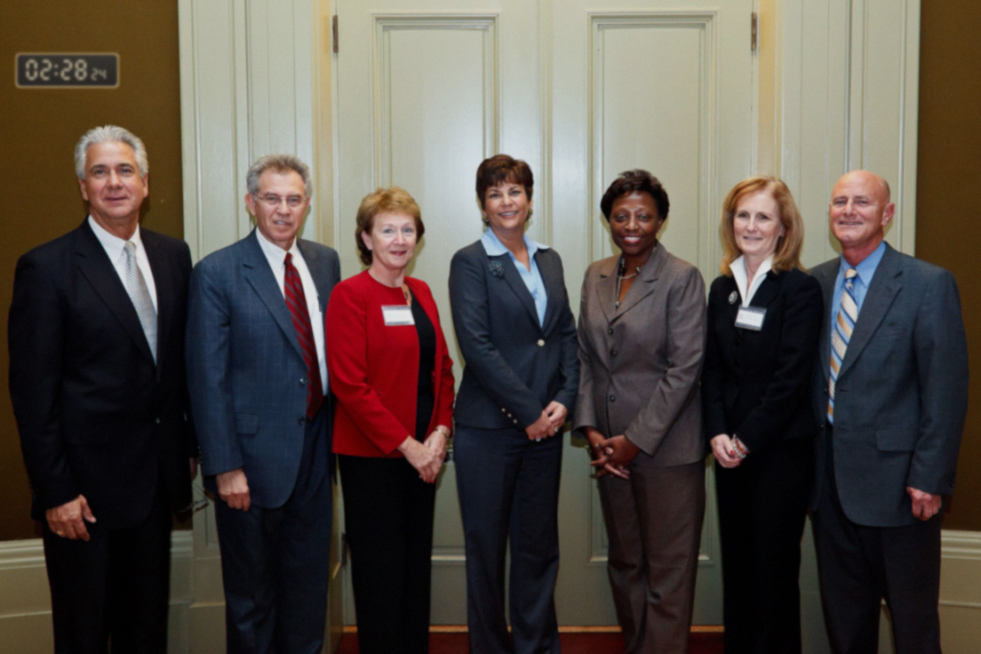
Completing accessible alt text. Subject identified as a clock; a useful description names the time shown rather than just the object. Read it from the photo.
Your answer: 2:28
